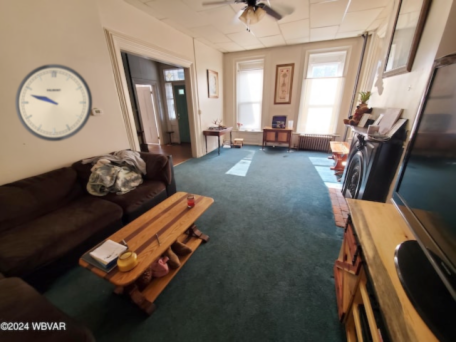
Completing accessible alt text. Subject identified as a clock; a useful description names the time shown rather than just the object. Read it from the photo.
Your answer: 9:48
